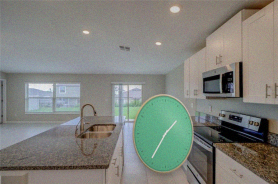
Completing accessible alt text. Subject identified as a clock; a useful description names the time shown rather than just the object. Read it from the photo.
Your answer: 1:36
